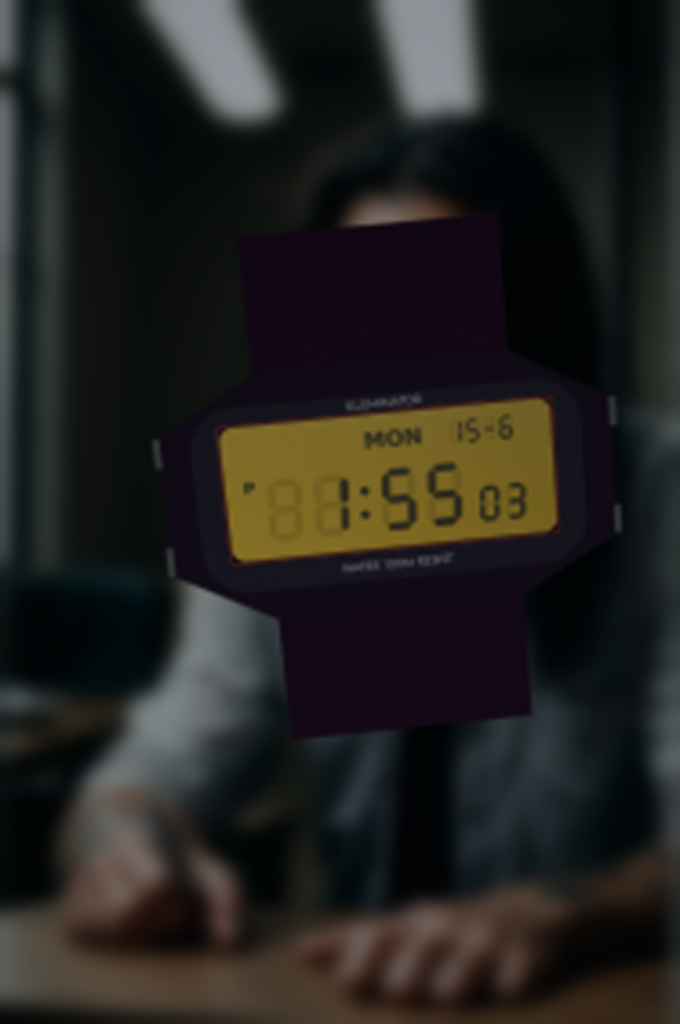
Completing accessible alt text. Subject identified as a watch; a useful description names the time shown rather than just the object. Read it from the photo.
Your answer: 1:55:03
